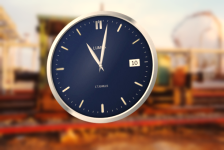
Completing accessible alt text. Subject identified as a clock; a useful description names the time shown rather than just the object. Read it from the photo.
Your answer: 11:02
